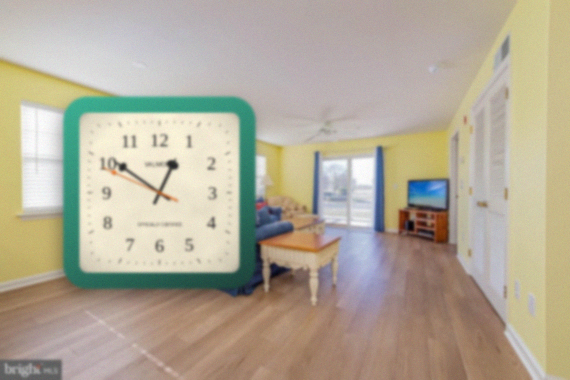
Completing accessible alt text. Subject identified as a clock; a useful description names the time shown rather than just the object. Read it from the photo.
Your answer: 12:50:49
